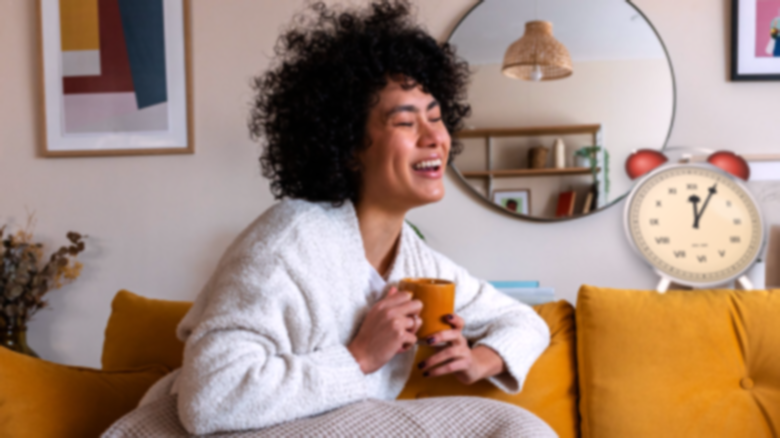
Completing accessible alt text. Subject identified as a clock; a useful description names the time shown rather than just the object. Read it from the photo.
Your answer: 12:05
